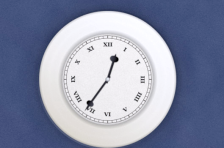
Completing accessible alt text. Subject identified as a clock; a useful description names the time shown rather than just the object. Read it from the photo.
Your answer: 12:36
